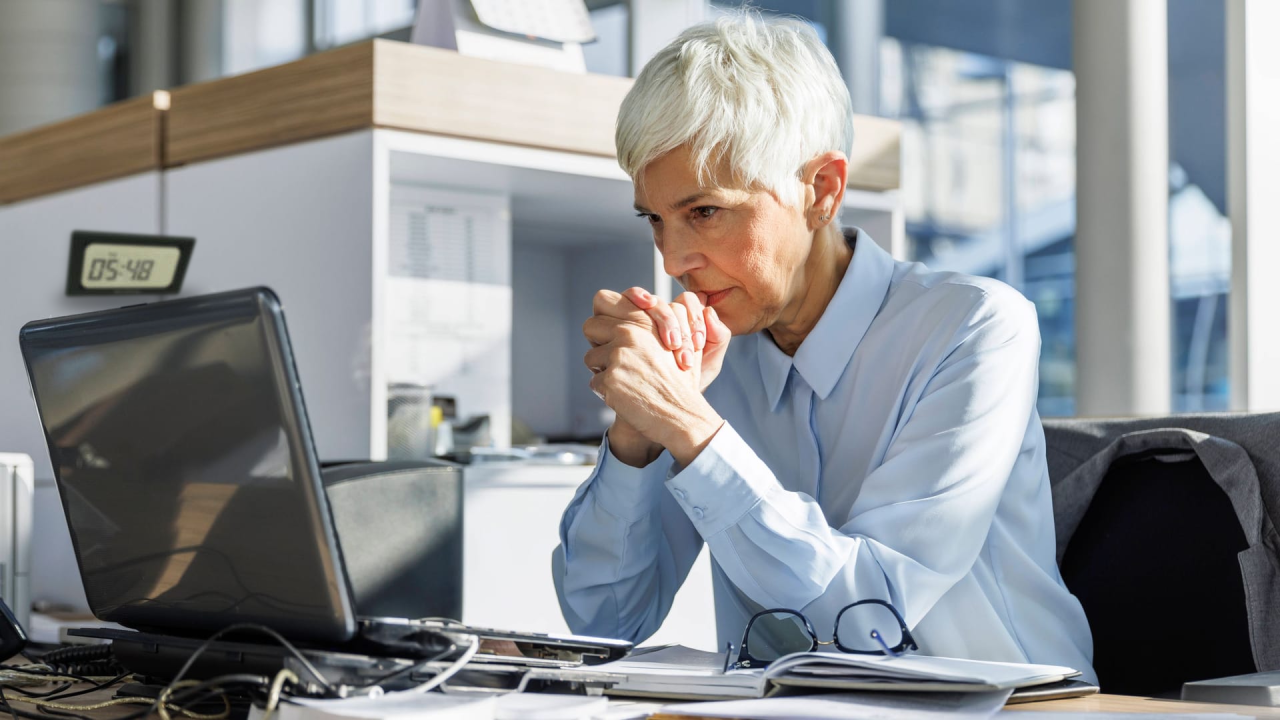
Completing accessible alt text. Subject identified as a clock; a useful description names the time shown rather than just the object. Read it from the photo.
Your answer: 5:48
